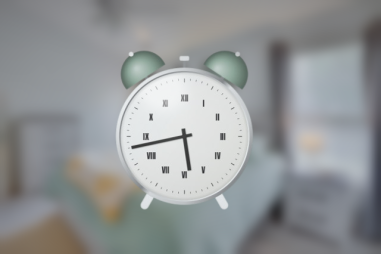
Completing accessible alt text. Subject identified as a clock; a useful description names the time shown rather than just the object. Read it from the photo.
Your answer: 5:43
